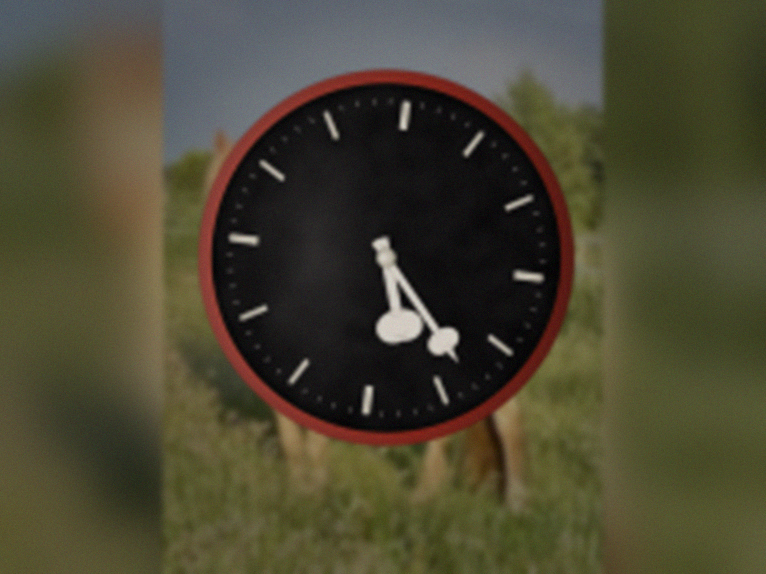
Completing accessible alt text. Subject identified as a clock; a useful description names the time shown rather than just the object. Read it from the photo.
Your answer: 5:23
